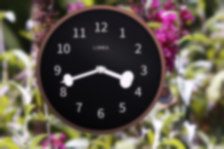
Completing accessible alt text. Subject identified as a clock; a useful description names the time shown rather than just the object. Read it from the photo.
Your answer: 3:42
